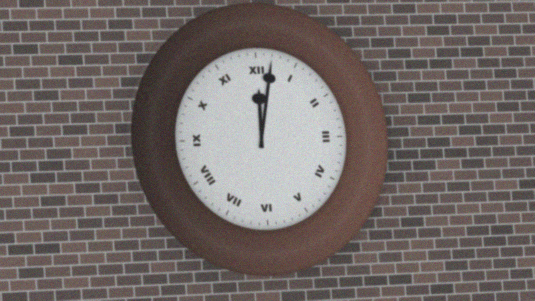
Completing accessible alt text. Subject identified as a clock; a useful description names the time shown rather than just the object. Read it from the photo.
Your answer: 12:02
